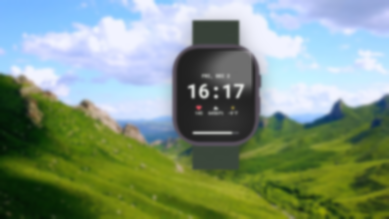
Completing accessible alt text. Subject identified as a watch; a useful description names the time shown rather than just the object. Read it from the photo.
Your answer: 16:17
